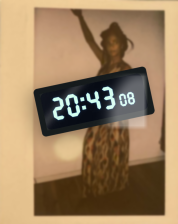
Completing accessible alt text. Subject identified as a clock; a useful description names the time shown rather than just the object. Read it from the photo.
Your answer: 20:43:08
